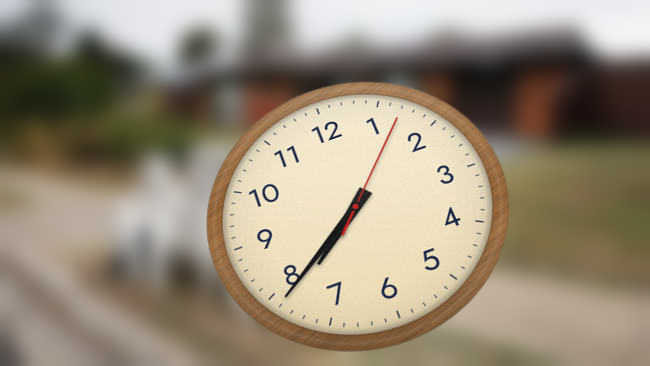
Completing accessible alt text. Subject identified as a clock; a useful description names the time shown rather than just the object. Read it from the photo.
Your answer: 7:39:07
